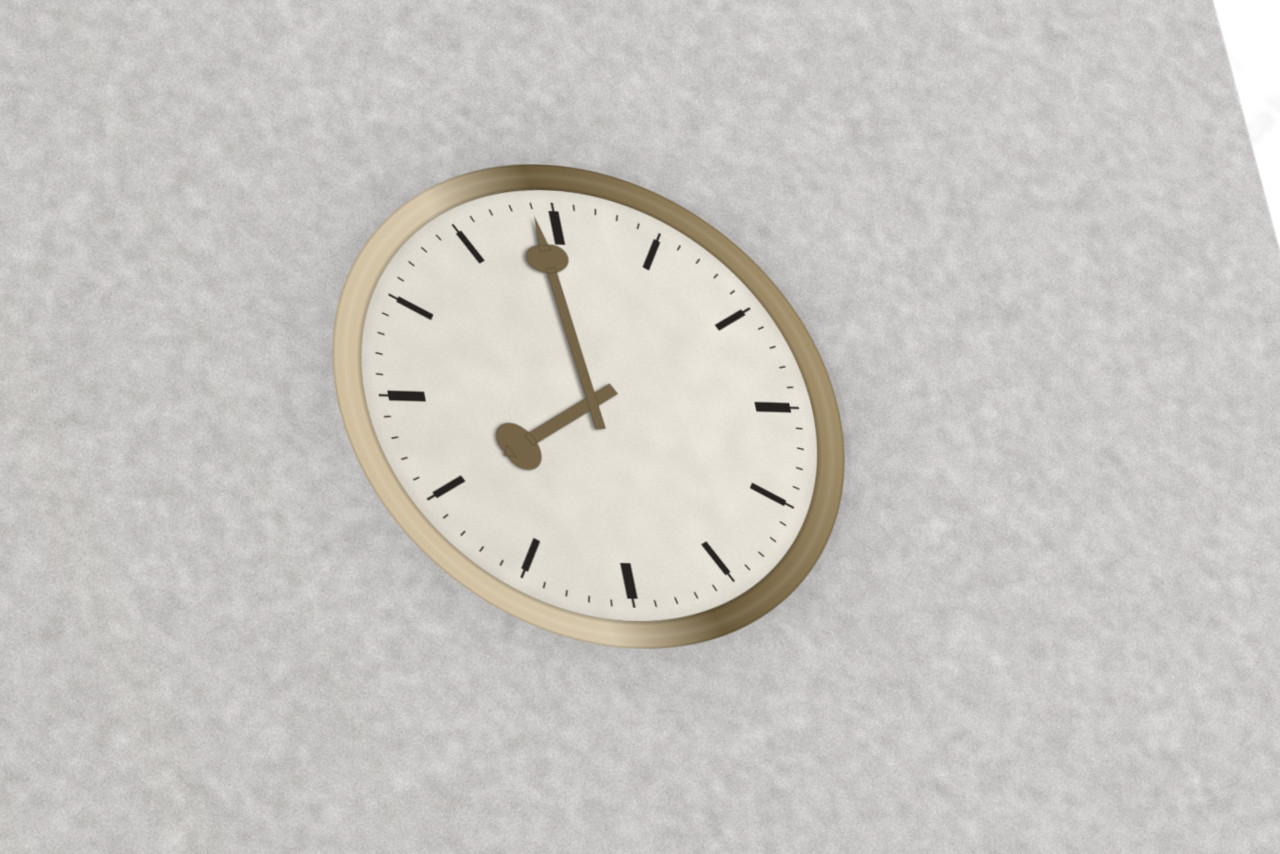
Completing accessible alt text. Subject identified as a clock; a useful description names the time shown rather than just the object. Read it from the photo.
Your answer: 7:59
